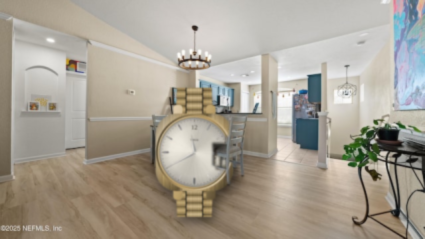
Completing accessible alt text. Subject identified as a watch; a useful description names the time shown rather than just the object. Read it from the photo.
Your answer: 11:40
